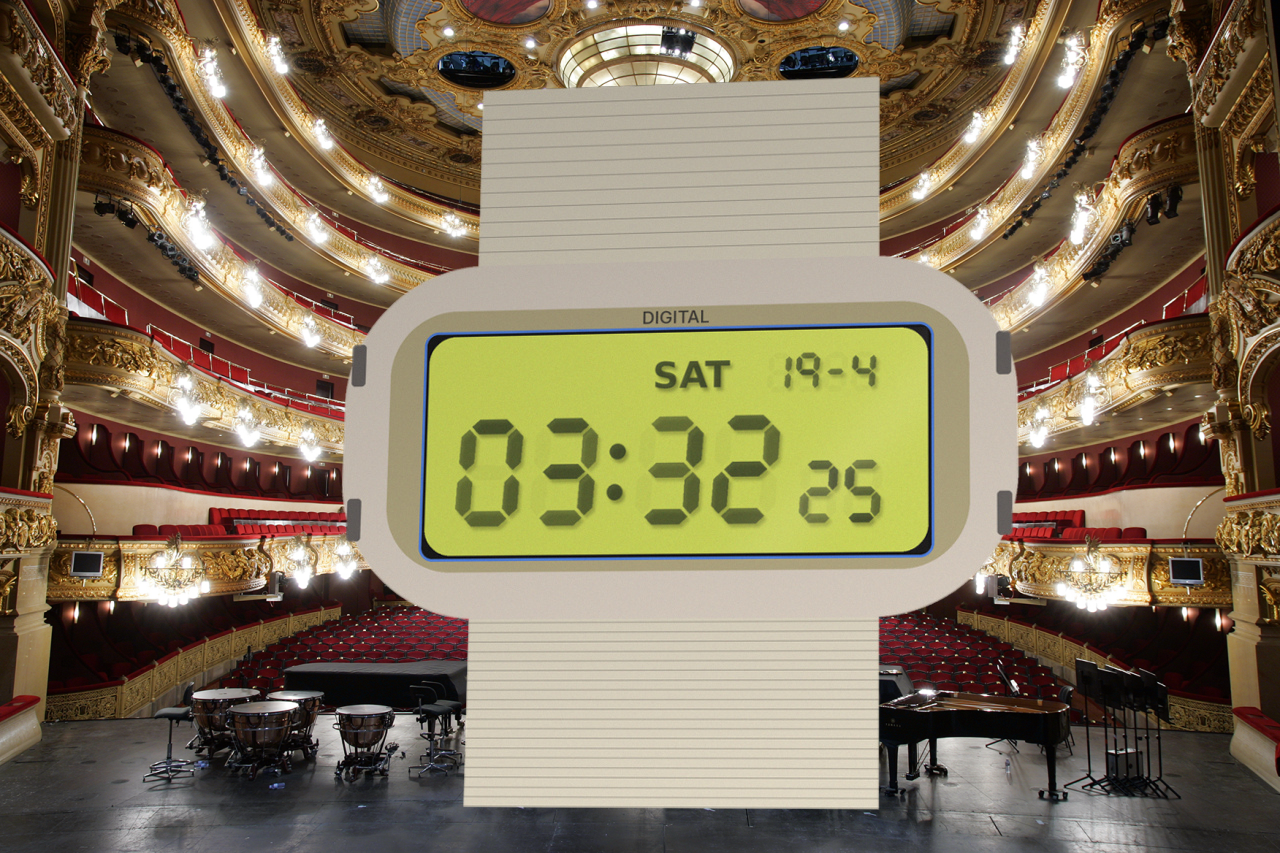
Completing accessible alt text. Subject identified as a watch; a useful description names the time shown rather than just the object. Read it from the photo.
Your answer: 3:32:25
